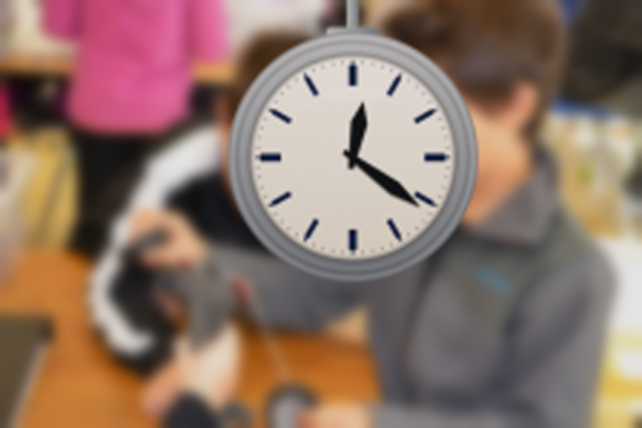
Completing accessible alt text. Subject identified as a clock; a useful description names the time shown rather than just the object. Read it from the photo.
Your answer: 12:21
